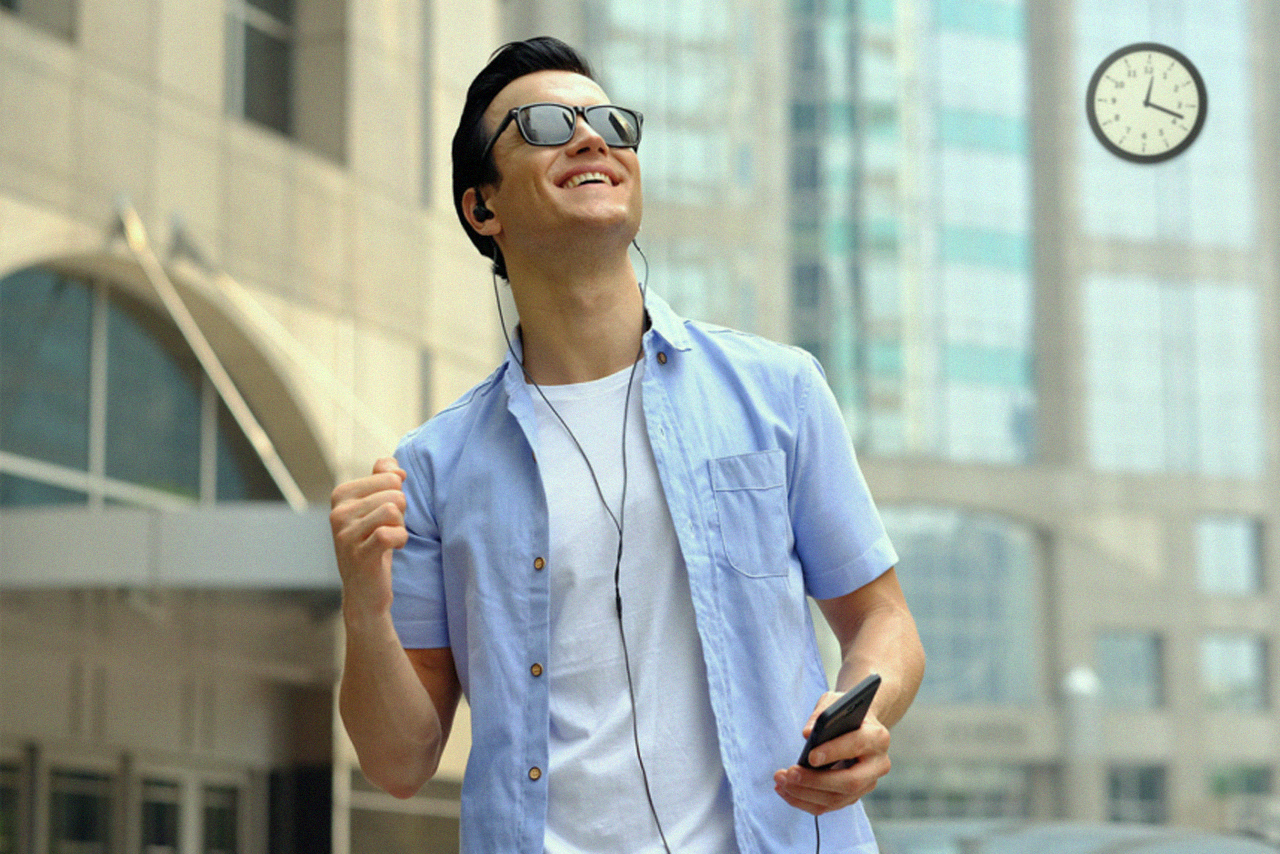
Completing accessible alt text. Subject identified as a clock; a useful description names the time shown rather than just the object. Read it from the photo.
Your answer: 12:18
